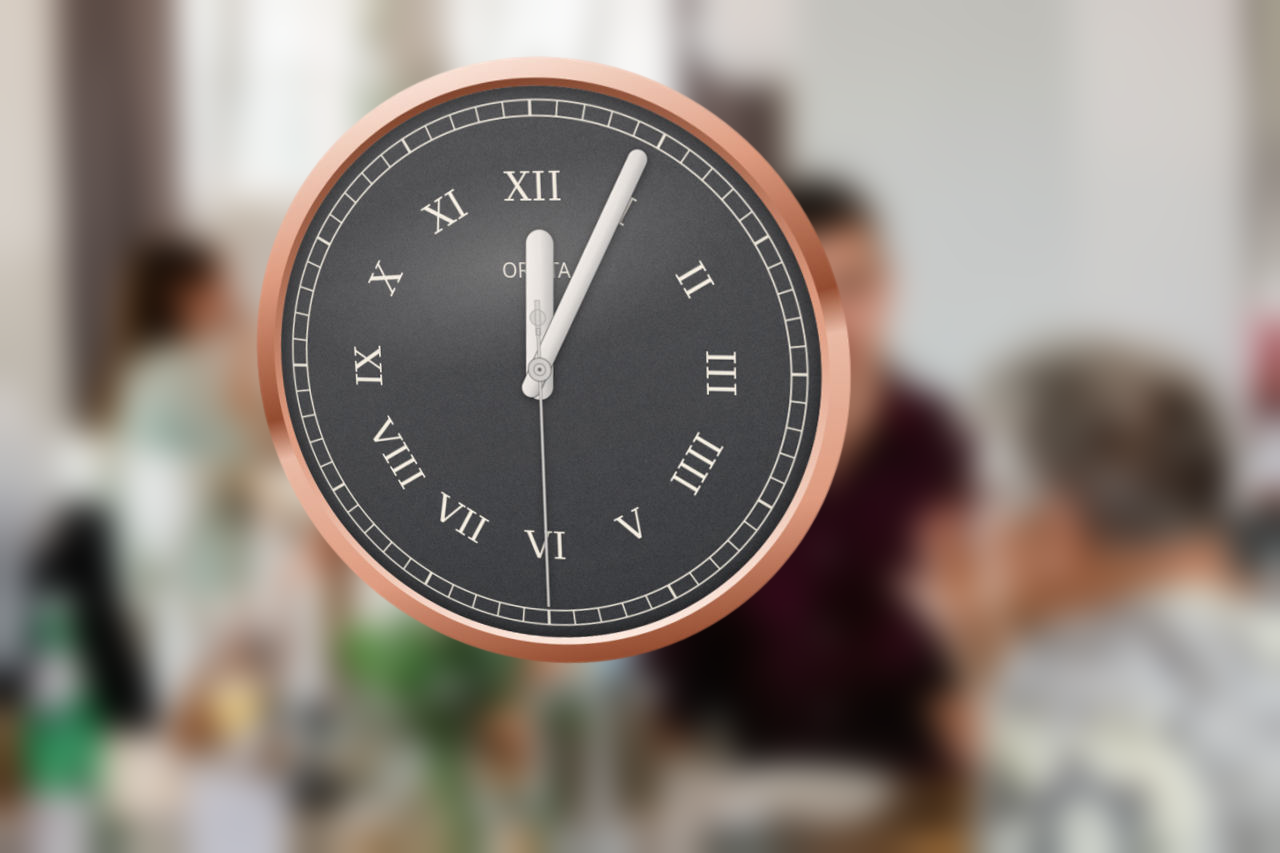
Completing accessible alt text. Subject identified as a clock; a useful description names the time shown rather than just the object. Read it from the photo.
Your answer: 12:04:30
